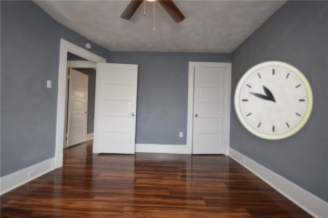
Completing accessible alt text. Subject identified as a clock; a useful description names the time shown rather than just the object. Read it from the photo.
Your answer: 10:48
